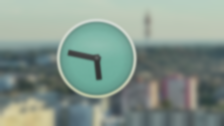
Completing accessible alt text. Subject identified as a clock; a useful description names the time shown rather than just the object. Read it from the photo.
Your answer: 5:47
